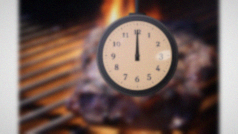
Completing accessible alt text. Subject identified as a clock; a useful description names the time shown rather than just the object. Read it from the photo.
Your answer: 12:00
